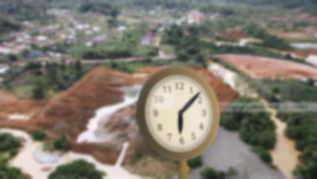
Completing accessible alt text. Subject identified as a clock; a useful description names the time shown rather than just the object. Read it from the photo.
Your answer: 6:08
